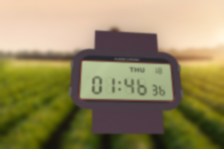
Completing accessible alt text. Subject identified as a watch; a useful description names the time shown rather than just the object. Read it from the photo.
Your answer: 1:46:36
